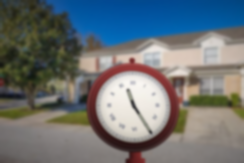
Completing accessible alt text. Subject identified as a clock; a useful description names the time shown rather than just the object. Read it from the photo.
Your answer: 11:25
